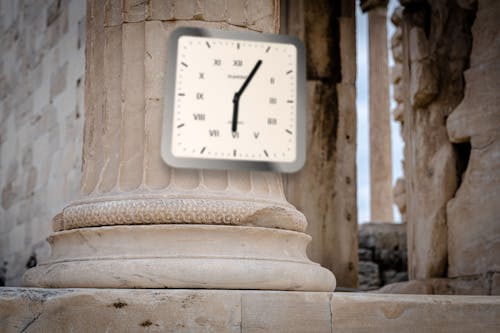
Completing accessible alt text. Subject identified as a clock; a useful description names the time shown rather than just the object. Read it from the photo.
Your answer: 6:05
